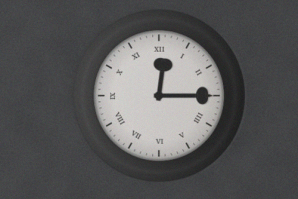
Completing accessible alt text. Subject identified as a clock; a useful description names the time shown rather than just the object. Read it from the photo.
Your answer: 12:15
